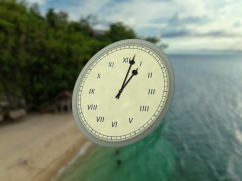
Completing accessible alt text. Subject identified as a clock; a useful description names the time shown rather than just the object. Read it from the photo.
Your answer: 1:02
